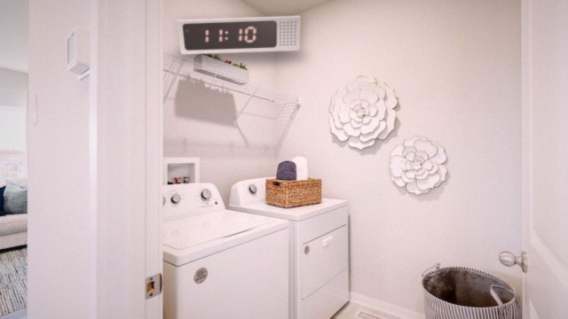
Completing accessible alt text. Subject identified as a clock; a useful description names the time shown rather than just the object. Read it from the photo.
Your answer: 11:10
